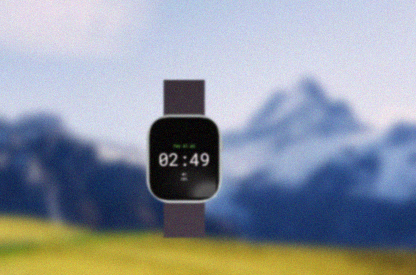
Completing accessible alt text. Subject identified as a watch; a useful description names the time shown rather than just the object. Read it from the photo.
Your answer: 2:49
